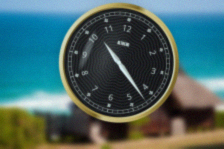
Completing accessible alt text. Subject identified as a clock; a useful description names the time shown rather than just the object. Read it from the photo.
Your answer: 10:22
